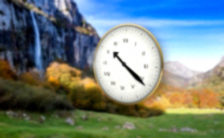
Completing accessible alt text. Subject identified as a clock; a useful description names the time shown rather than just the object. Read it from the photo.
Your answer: 10:21
